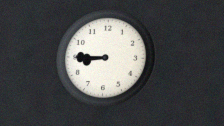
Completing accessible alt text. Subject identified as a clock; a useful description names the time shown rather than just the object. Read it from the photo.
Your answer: 8:45
